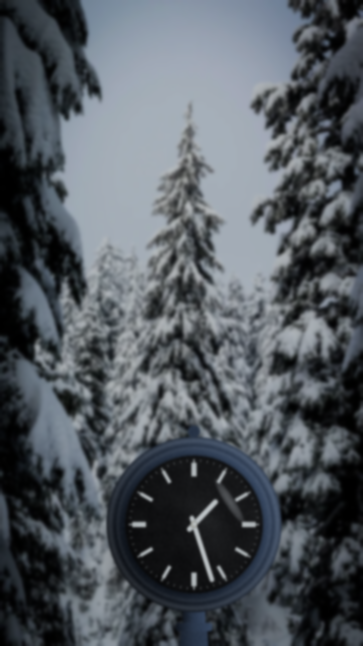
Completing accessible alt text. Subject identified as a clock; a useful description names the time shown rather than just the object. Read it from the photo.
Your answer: 1:27
